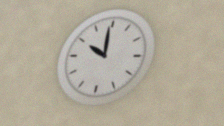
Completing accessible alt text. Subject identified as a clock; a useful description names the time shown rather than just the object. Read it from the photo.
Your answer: 9:59
